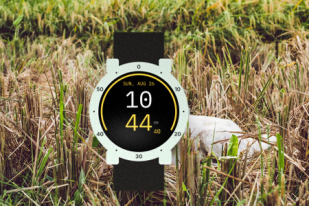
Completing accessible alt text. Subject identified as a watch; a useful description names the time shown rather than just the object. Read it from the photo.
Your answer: 10:44
